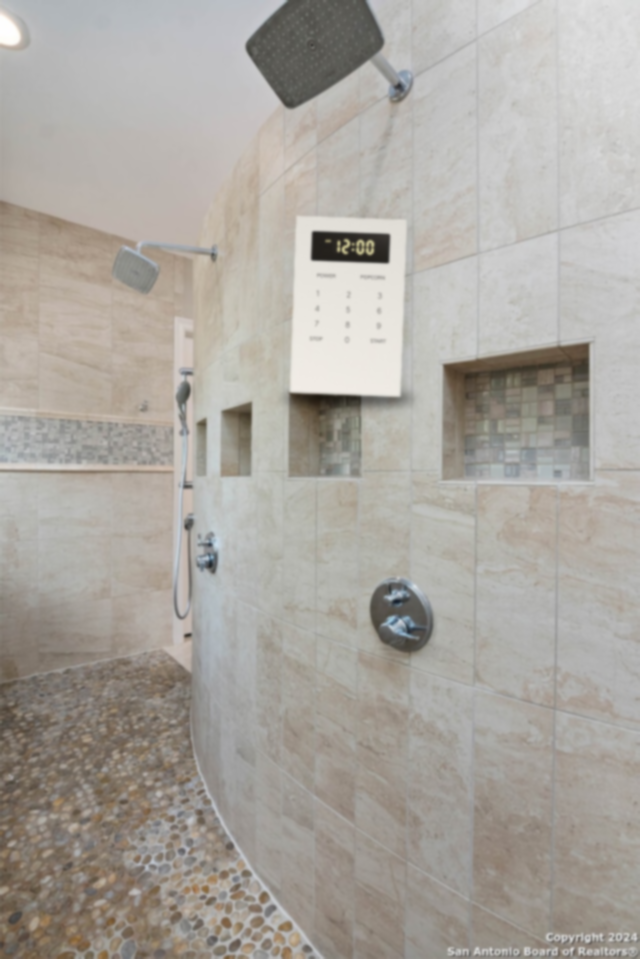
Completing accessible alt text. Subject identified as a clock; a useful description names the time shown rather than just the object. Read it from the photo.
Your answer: 12:00
